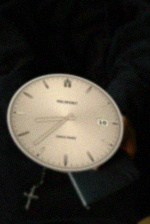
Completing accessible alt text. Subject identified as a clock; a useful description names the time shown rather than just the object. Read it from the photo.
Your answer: 8:37
